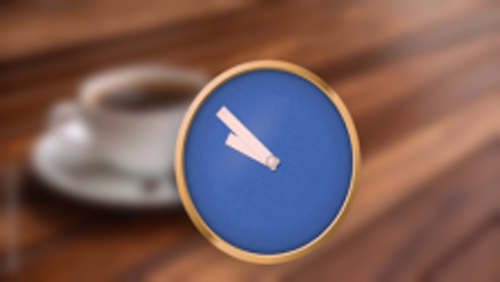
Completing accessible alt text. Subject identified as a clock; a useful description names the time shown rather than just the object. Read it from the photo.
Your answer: 9:52
